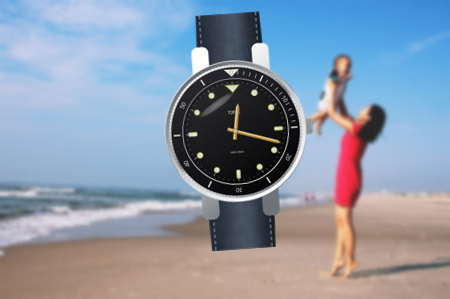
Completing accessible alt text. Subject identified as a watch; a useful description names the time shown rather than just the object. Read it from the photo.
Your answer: 12:18
